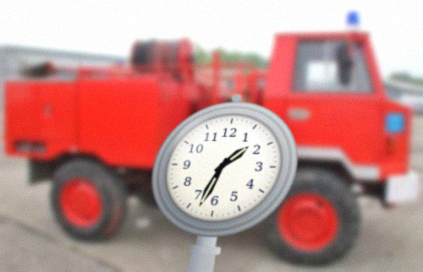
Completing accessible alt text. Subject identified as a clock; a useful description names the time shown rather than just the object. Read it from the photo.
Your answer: 1:33
